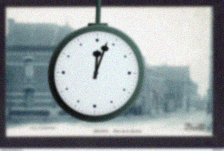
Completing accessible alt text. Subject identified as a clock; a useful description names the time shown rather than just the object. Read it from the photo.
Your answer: 12:03
